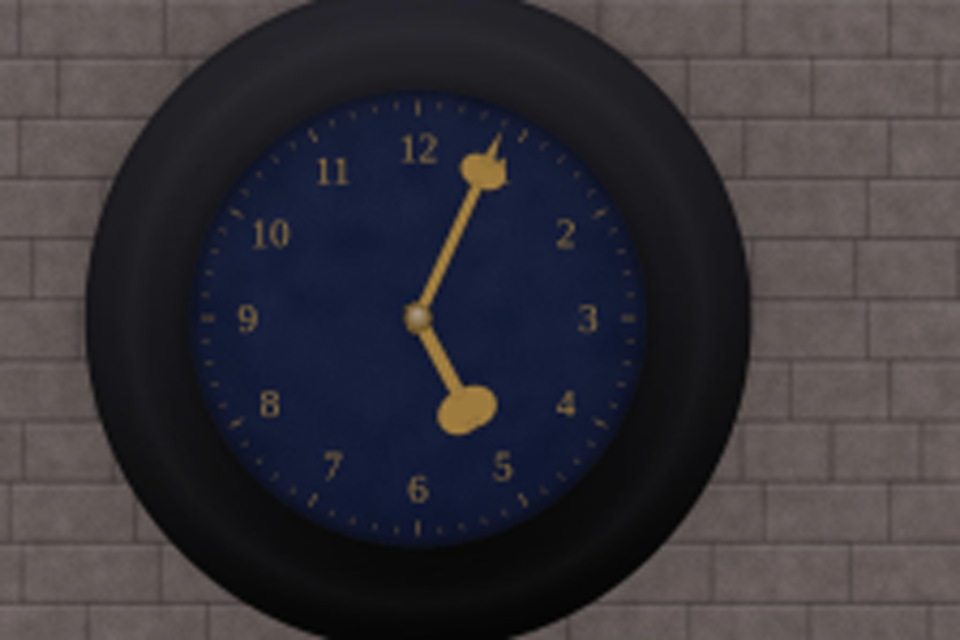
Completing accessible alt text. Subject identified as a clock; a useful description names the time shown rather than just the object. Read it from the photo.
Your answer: 5:04
